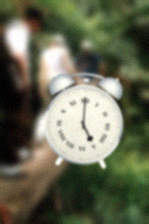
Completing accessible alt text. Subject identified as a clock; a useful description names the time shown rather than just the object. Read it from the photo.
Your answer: 5:00
